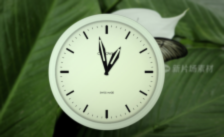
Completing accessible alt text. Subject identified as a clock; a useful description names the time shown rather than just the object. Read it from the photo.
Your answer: 12:58
